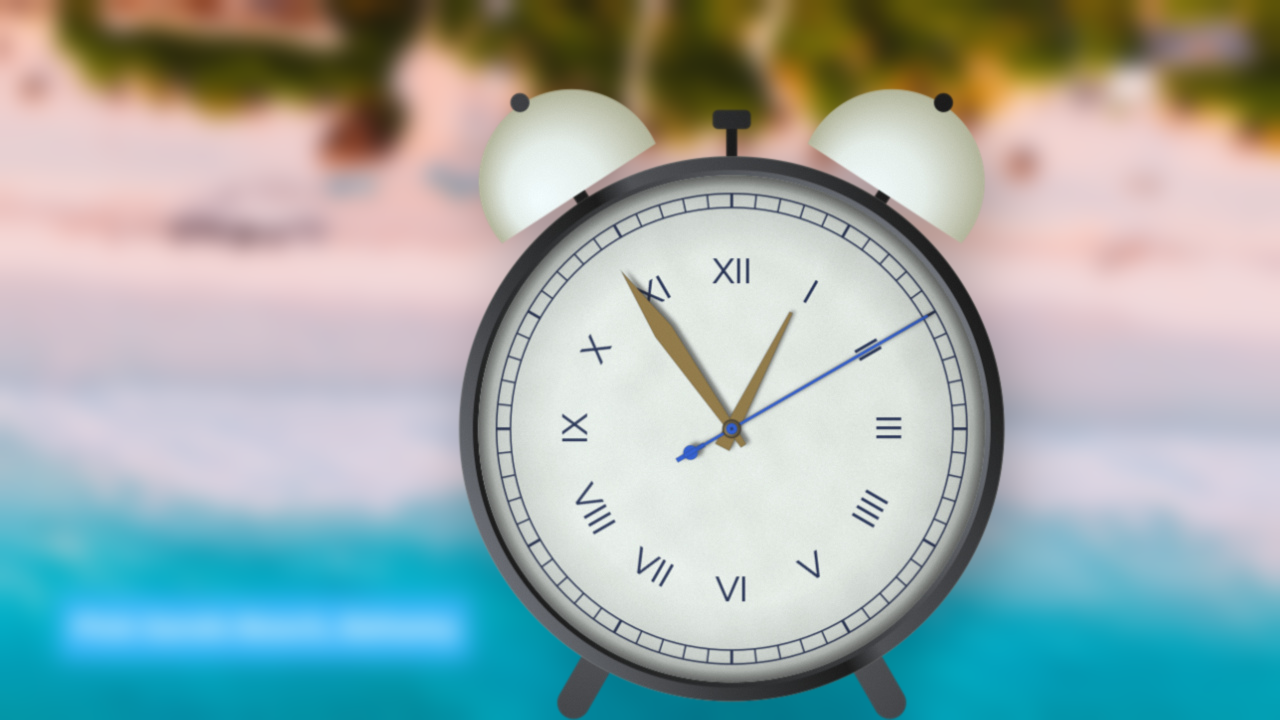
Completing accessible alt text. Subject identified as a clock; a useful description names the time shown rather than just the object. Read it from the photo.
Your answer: 12:54:10
